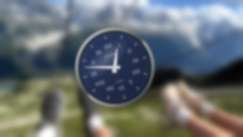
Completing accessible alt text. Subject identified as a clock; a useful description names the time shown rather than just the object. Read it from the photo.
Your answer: 12:48
